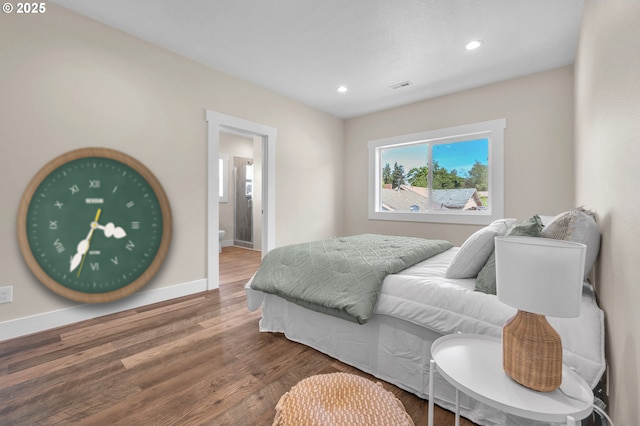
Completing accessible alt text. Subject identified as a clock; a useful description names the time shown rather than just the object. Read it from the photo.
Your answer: 3:34:33
